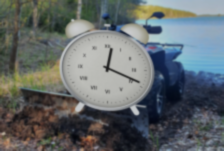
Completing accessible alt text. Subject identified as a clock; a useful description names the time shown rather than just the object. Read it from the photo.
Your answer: 12:19
